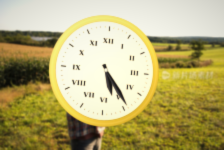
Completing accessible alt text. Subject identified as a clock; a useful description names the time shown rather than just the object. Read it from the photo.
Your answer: 5:24
